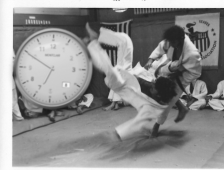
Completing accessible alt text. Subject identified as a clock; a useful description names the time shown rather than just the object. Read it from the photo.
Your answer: 6:50
